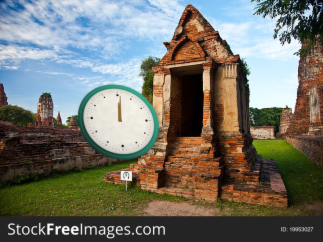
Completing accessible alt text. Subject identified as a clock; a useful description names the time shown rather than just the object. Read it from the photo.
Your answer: 12:01
